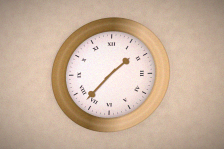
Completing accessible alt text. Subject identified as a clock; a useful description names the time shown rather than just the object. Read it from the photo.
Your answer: 1:37
